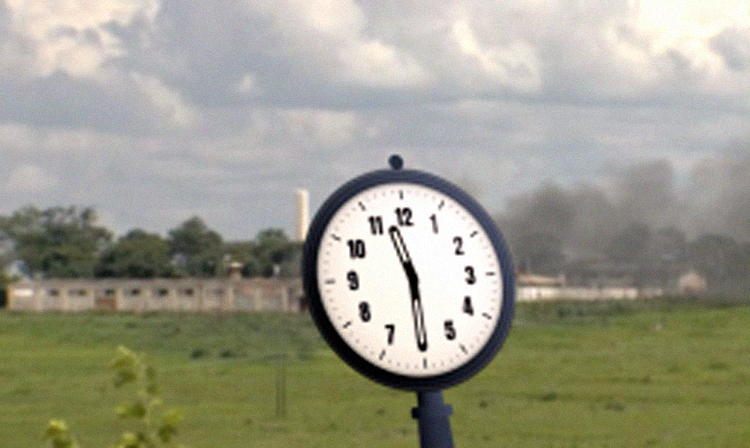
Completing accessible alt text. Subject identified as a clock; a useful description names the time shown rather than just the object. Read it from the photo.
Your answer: 11:30
